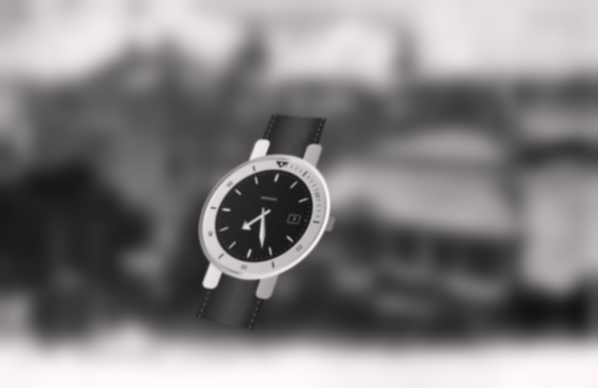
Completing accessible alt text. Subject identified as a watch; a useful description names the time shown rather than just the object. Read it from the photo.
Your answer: 7:27
